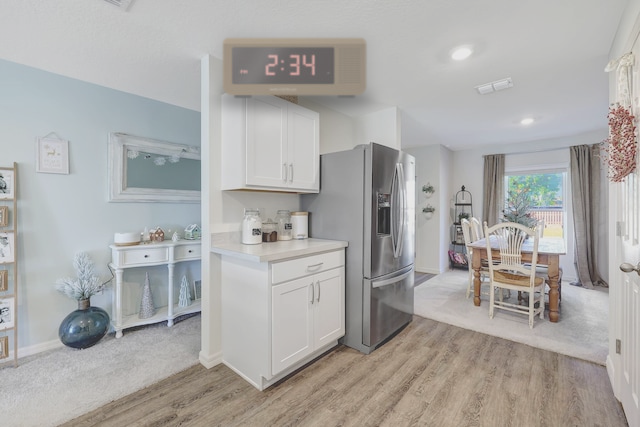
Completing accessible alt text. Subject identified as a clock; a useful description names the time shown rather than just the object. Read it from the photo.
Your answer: 2:34
